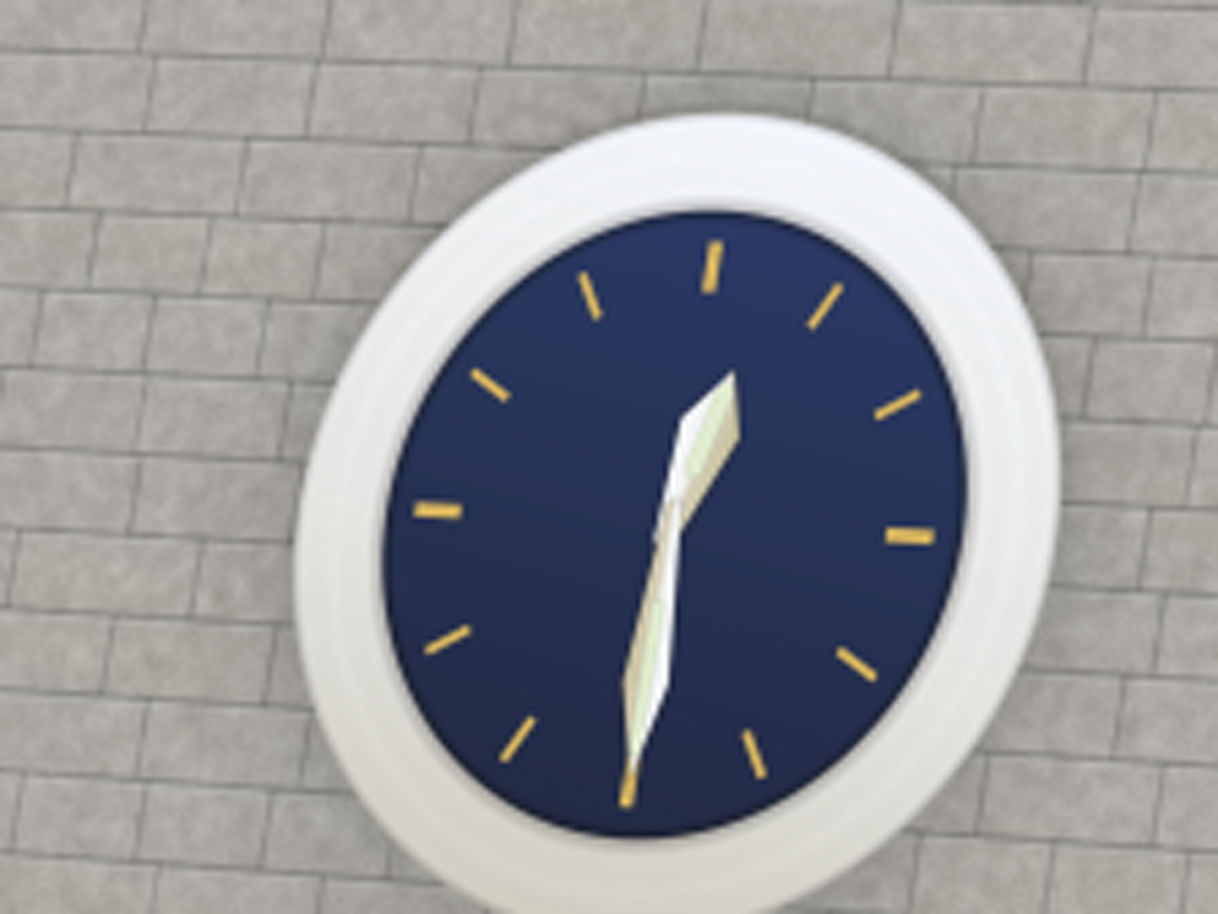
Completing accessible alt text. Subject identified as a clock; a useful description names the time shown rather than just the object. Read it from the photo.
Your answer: 12:30
